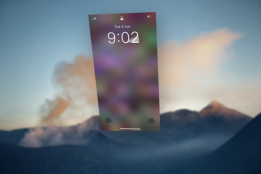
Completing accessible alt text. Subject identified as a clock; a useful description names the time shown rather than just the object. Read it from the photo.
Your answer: 9:02
